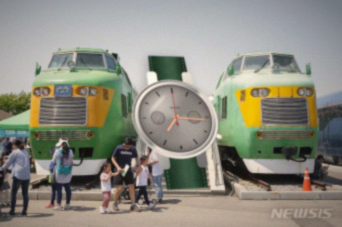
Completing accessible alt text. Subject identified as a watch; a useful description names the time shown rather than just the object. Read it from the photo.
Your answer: 7:16
